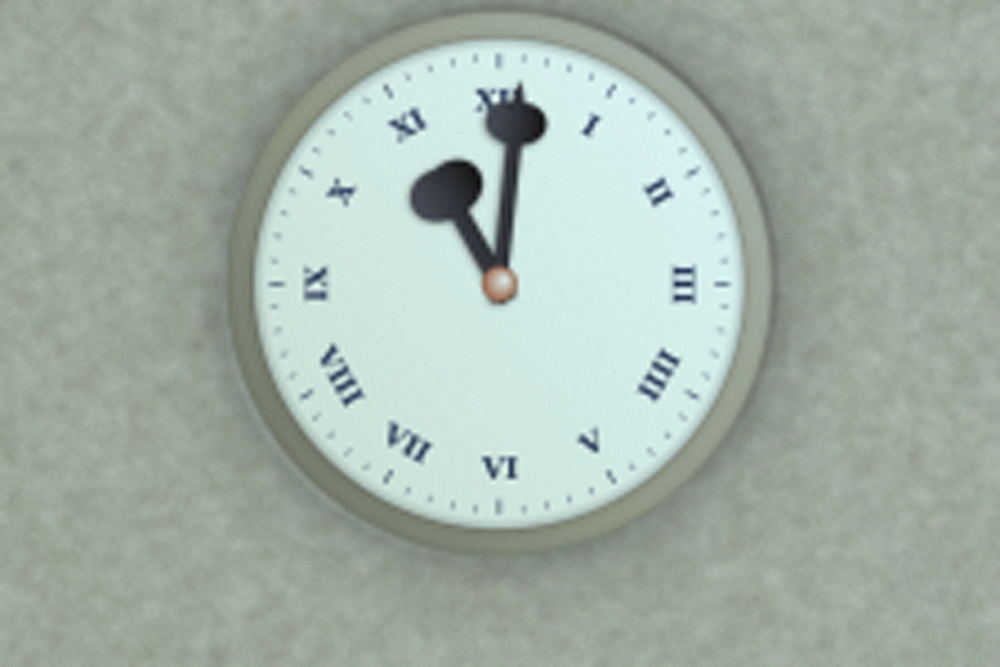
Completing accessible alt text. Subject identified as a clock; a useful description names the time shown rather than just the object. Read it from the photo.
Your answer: 11:01
